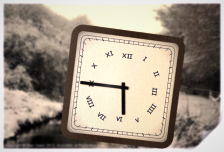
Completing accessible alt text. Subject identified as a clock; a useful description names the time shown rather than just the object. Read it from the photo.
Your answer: 5:45
